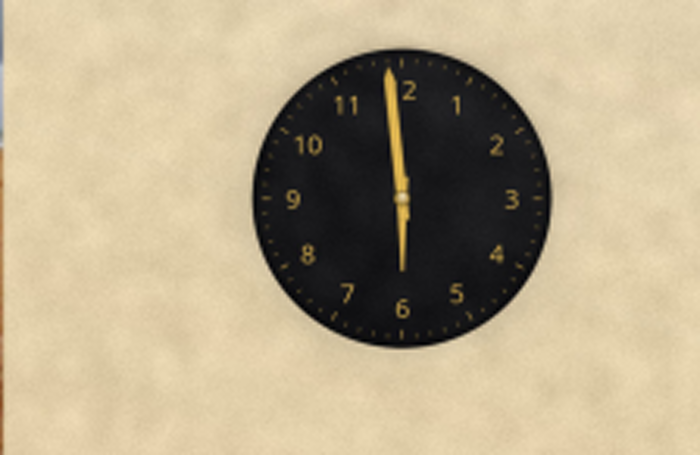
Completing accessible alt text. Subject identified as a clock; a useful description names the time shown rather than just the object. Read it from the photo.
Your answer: 5:59
